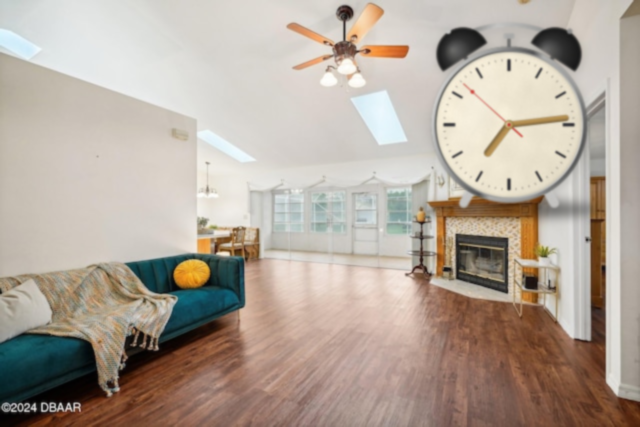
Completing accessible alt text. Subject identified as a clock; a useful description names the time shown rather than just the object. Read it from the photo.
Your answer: 7:13:52
